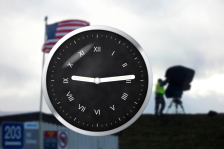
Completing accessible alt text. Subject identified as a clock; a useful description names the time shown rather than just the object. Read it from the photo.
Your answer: 9:14
